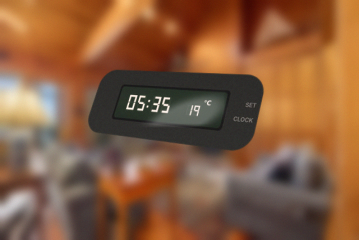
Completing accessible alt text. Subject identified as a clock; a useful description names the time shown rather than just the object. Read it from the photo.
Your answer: 5:35
